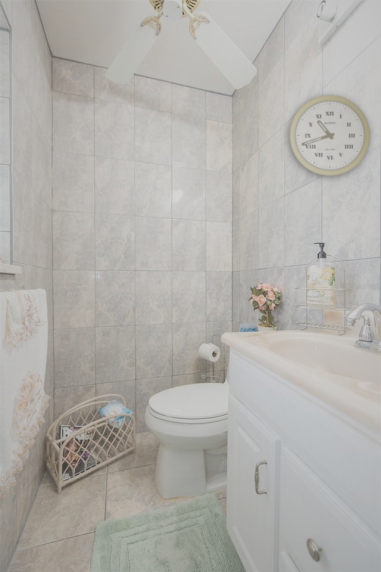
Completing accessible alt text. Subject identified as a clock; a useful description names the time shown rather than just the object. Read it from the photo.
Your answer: 10:42
